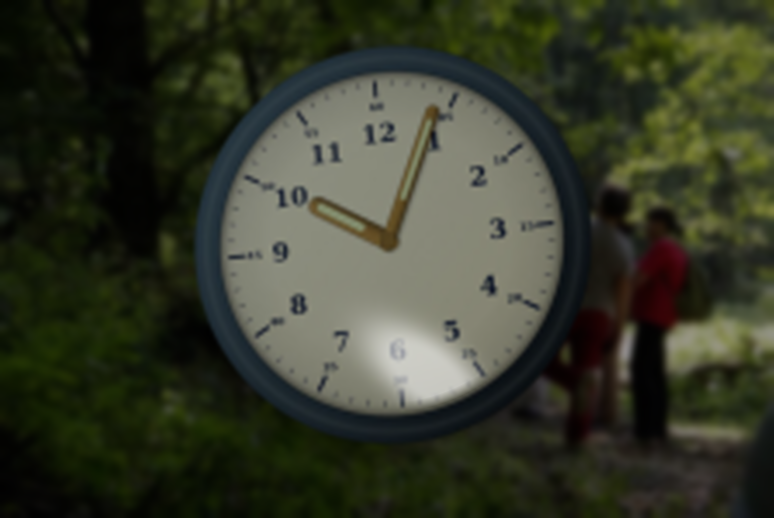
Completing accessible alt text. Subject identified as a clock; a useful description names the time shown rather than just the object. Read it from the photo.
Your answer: 10:04
